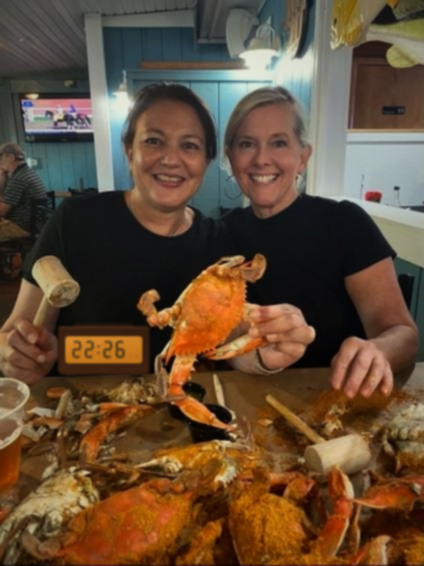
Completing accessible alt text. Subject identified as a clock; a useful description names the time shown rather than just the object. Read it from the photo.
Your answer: 22:26
